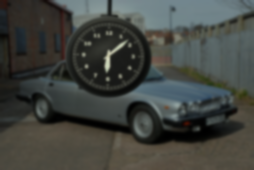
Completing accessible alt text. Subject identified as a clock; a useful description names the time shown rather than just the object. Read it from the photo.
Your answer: 6:08
